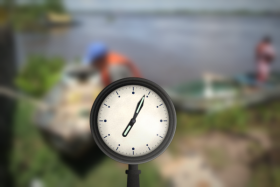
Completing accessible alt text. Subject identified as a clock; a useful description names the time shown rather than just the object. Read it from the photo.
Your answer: 7:04
